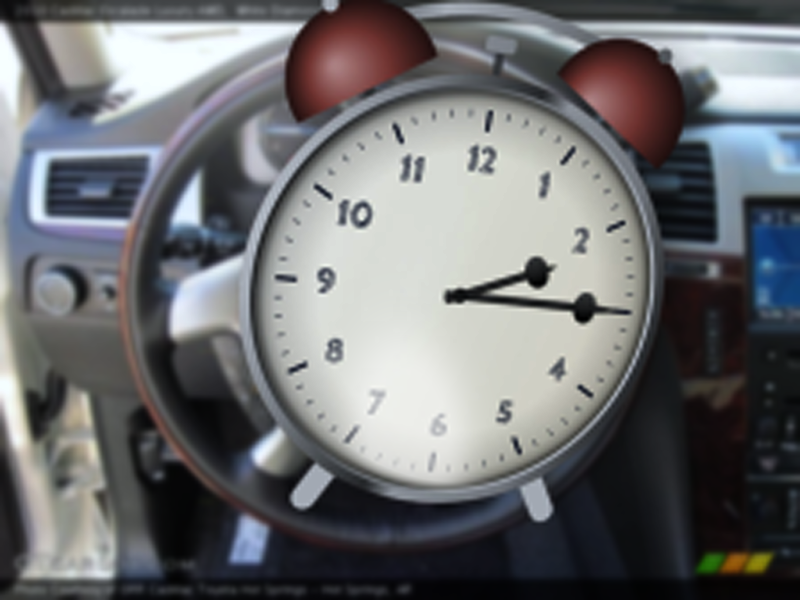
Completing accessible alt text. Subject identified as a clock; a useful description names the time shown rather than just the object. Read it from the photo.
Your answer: 2:15
